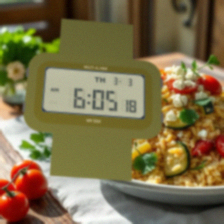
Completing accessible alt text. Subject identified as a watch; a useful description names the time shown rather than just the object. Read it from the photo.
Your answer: 6:05:18
